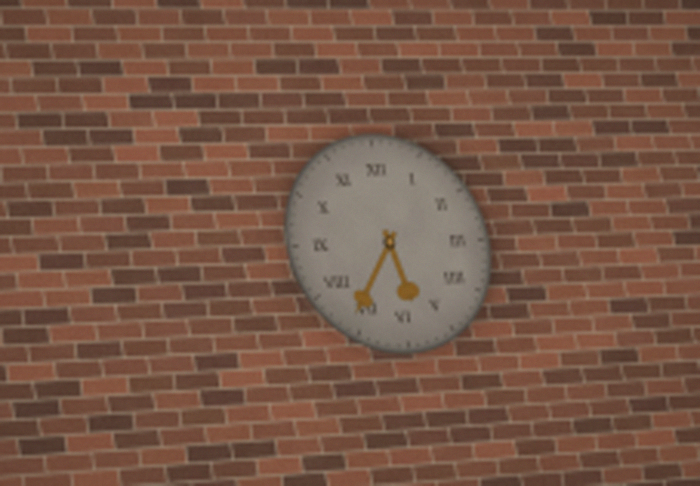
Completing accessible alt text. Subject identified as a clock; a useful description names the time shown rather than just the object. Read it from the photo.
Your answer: 5:36
